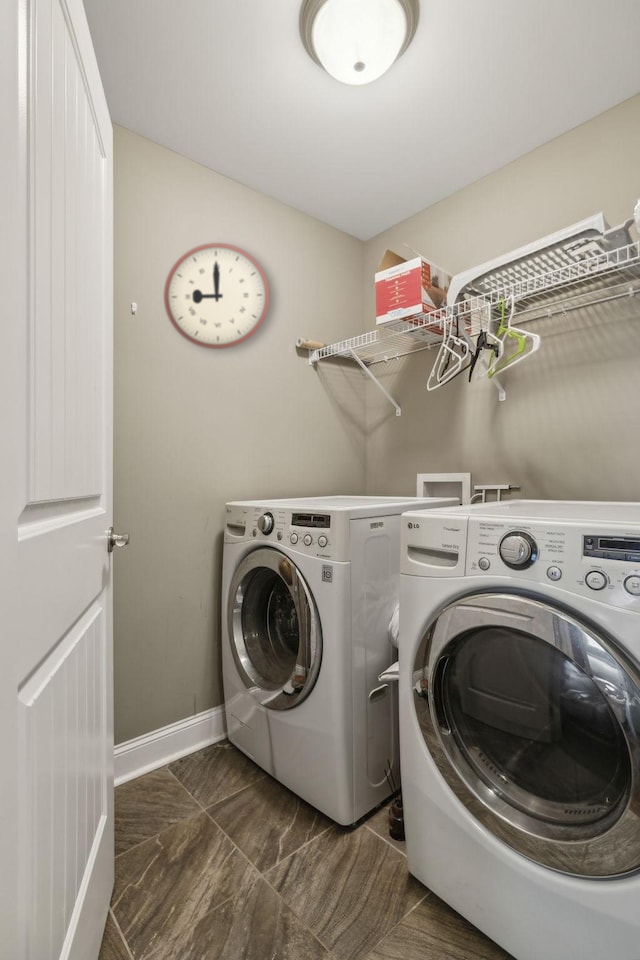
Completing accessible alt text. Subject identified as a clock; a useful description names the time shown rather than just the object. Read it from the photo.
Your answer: 9:00
